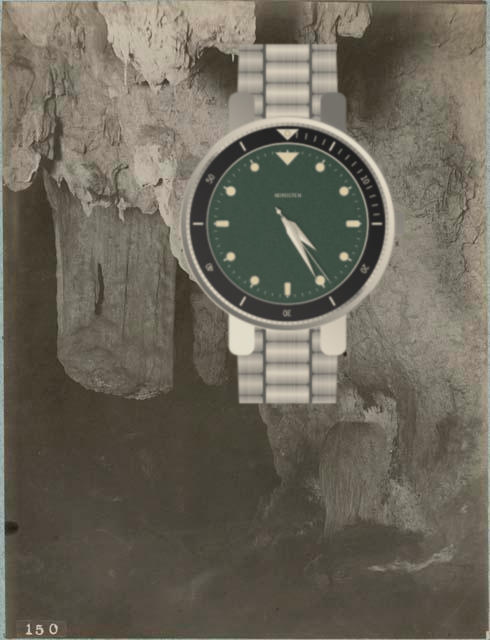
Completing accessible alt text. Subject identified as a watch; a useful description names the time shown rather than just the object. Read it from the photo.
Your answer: 4:25:24
